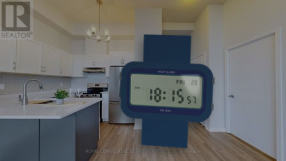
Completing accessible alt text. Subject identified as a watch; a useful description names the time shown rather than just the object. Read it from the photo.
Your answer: 18:15:57
